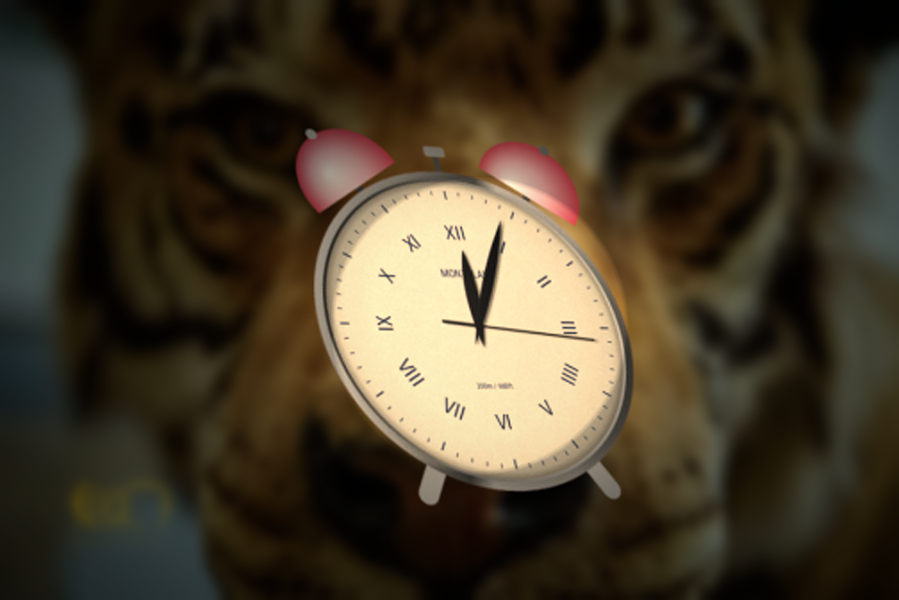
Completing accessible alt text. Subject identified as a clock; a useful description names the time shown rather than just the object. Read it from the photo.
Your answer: 12:04:16
